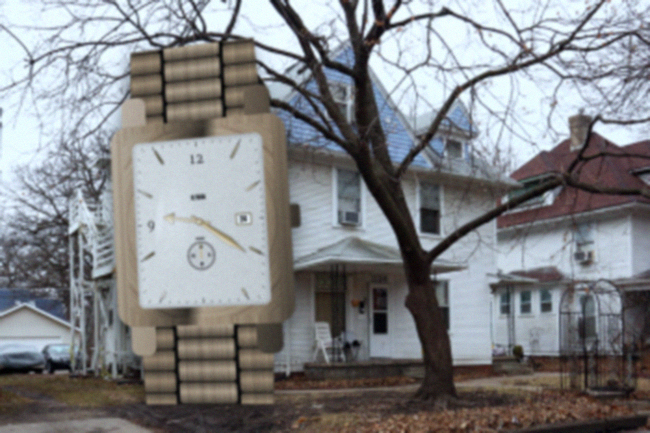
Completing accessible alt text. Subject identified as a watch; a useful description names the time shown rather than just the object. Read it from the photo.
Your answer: 9:21
